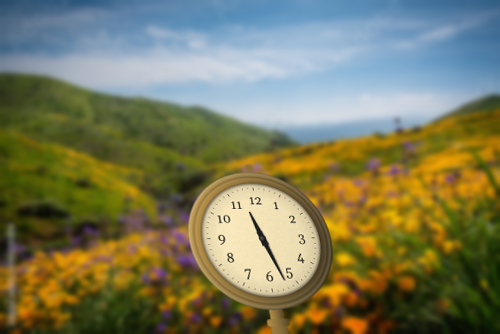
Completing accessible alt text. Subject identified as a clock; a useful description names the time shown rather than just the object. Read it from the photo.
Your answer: 11:27
